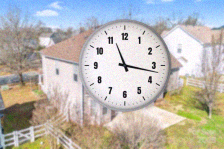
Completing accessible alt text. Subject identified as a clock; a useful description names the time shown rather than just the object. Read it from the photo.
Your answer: 11:17
